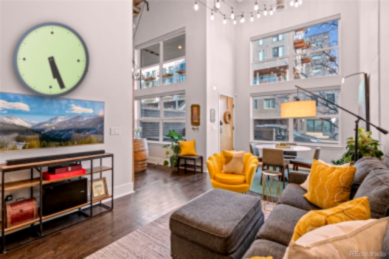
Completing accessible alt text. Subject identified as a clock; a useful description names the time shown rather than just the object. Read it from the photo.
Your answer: 5:26
